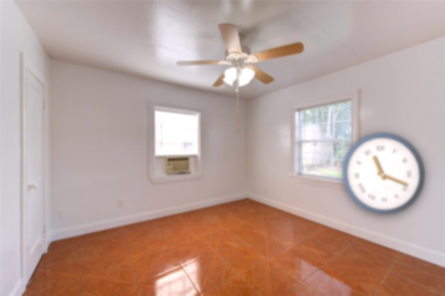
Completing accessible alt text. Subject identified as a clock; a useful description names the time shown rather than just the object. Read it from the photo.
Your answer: 11:19
